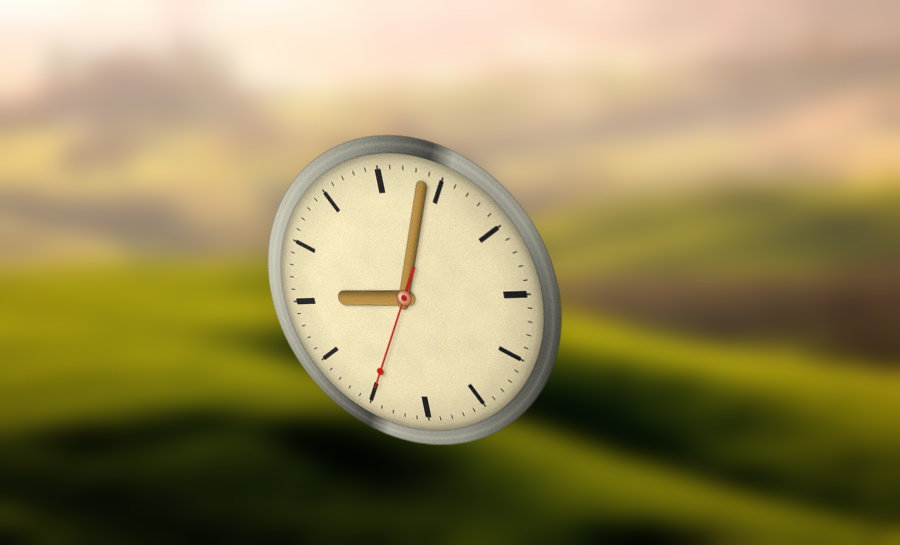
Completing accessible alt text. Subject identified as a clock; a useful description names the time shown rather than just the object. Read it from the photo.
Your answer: 9:03:35
